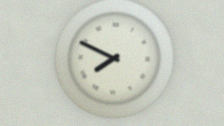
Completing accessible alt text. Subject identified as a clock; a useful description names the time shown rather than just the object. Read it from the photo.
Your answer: 7:49
